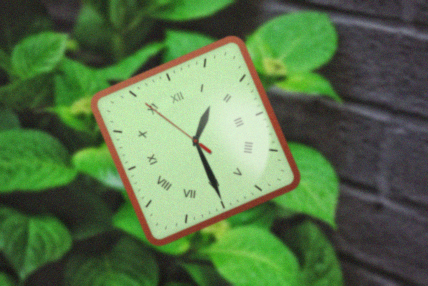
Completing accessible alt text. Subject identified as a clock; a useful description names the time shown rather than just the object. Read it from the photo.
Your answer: 1:29:55
